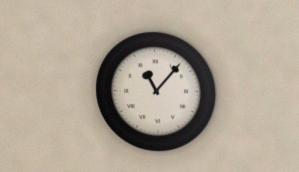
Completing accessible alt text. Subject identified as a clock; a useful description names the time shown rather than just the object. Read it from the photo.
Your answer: 11:07
